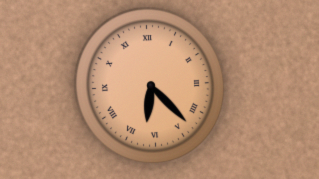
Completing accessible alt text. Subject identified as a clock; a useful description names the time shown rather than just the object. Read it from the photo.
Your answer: 6:23
